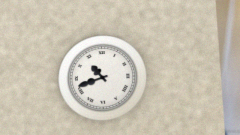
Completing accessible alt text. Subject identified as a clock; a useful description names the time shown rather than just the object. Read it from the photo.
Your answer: 10:42
